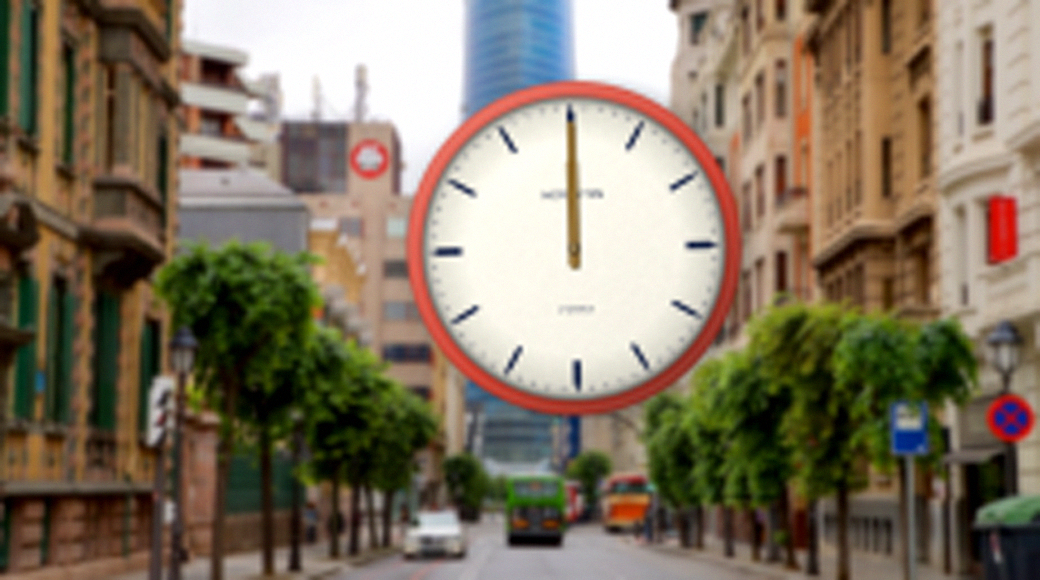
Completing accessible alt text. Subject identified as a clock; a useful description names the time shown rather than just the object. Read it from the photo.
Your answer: 12:00
